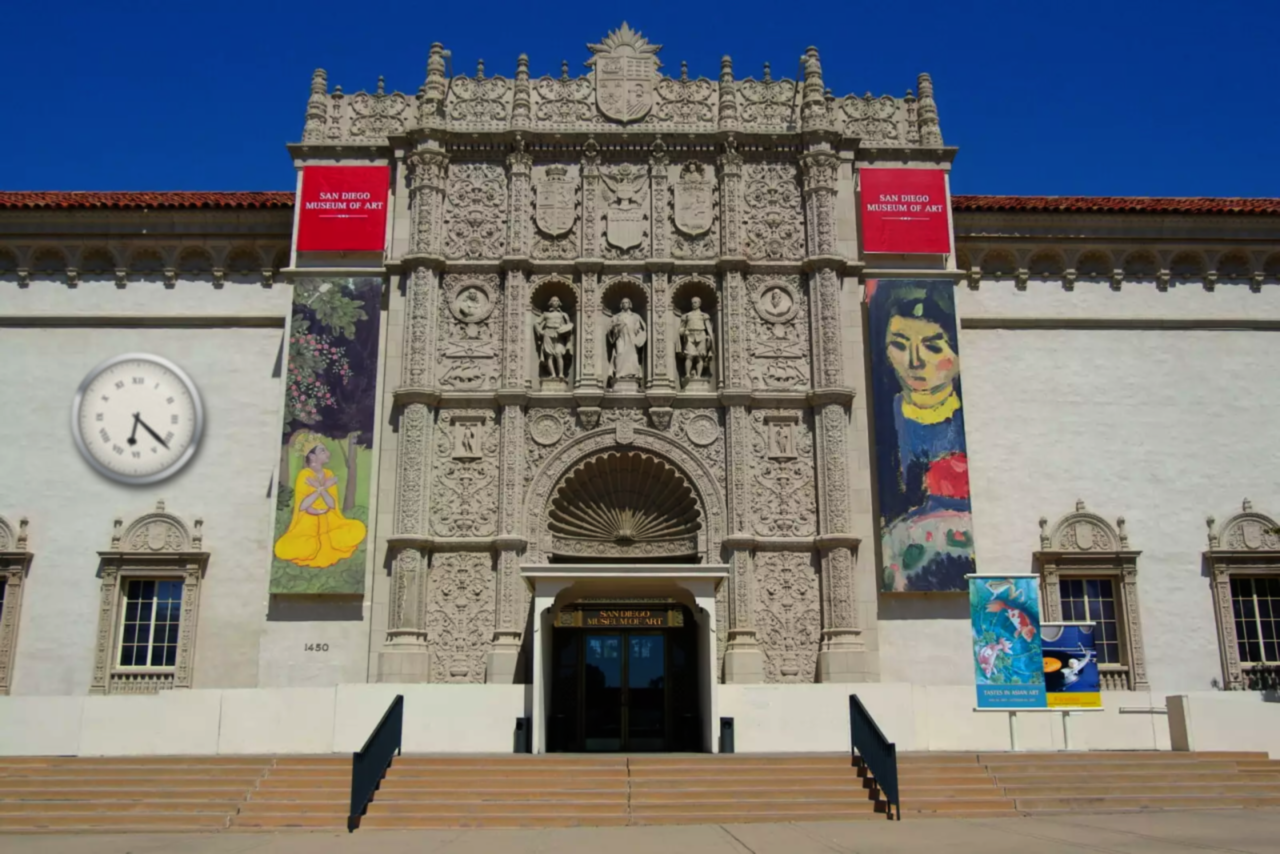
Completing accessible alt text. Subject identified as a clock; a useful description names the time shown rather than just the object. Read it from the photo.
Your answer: 6:22
